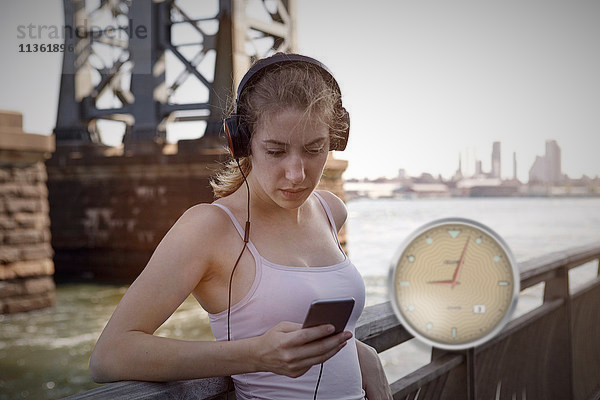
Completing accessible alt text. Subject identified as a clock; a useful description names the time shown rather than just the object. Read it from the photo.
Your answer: 9:03
